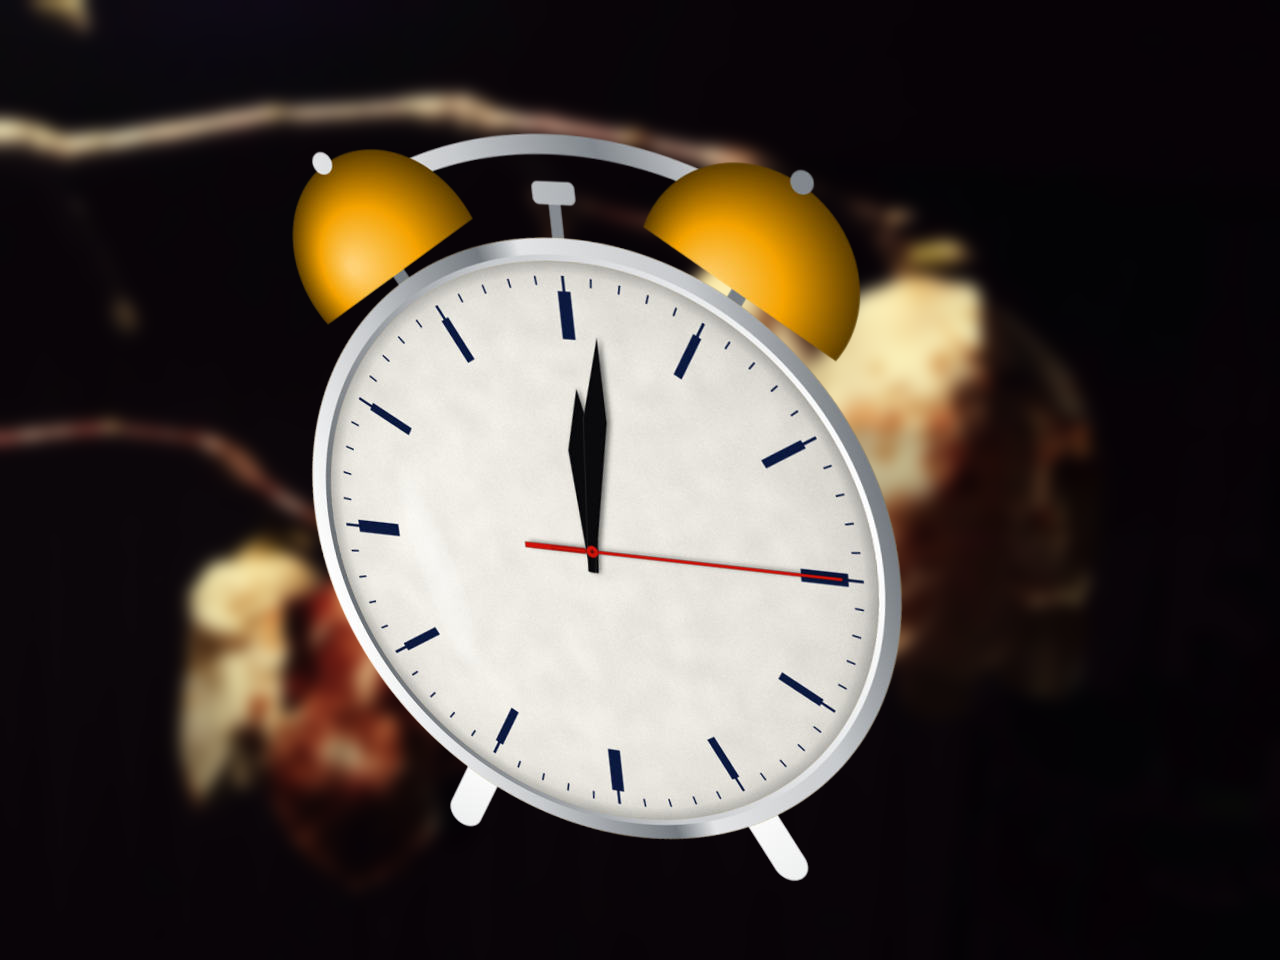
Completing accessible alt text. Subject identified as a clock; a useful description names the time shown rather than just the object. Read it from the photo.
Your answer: 12:01:15
